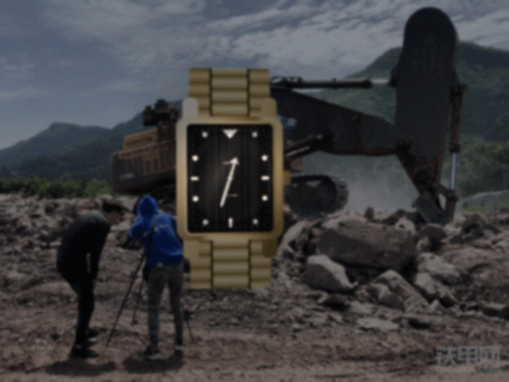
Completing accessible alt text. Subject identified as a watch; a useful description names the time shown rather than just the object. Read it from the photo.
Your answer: 12:33
